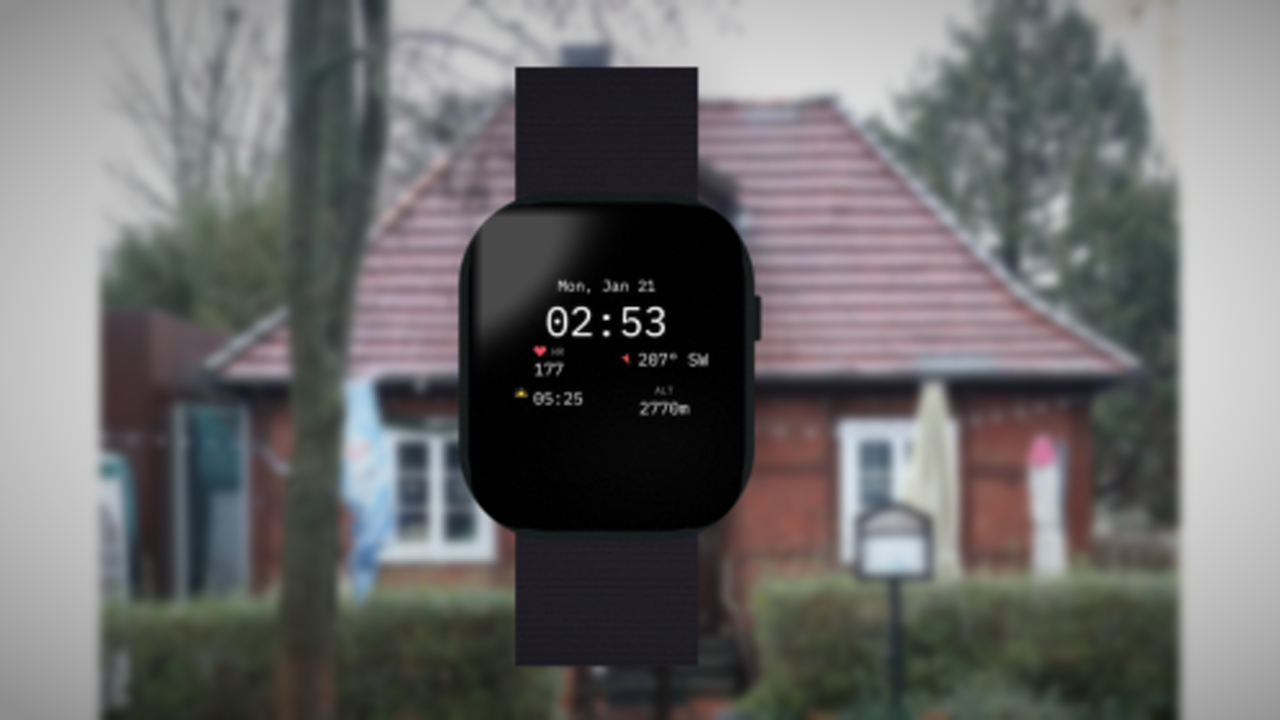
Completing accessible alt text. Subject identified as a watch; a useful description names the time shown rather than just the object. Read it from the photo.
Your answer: 2:53
